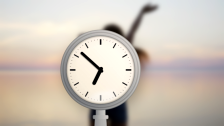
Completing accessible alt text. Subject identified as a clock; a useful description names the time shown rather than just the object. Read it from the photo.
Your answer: 6:52
